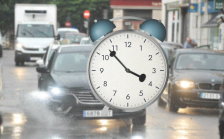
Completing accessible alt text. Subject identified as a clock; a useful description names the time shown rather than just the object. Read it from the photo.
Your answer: 3:53
